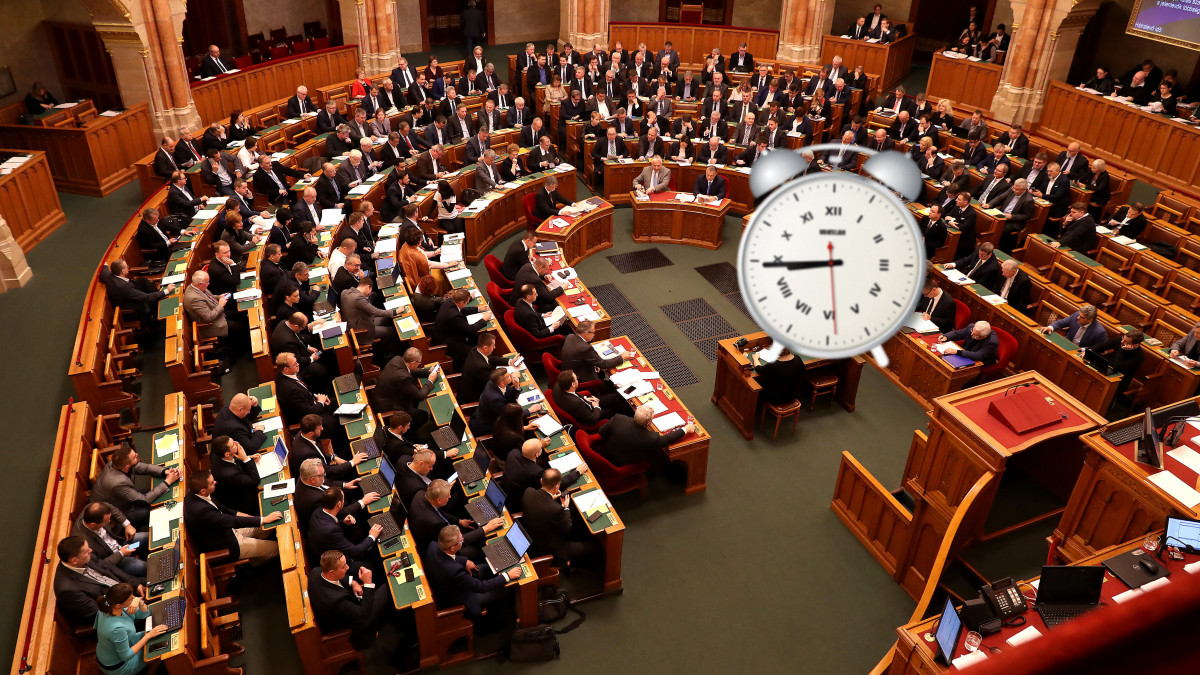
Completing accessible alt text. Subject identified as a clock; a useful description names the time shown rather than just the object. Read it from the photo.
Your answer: 8:44:29
